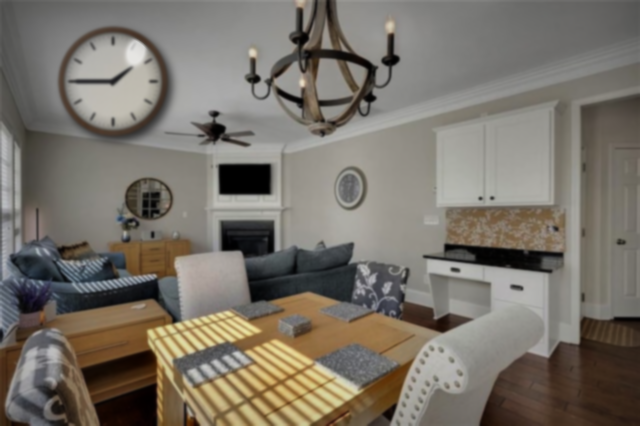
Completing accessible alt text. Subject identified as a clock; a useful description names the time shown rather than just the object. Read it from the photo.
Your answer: 1:45
